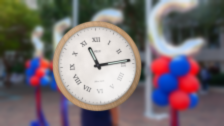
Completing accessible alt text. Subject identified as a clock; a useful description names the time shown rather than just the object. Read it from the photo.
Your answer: 11:14
